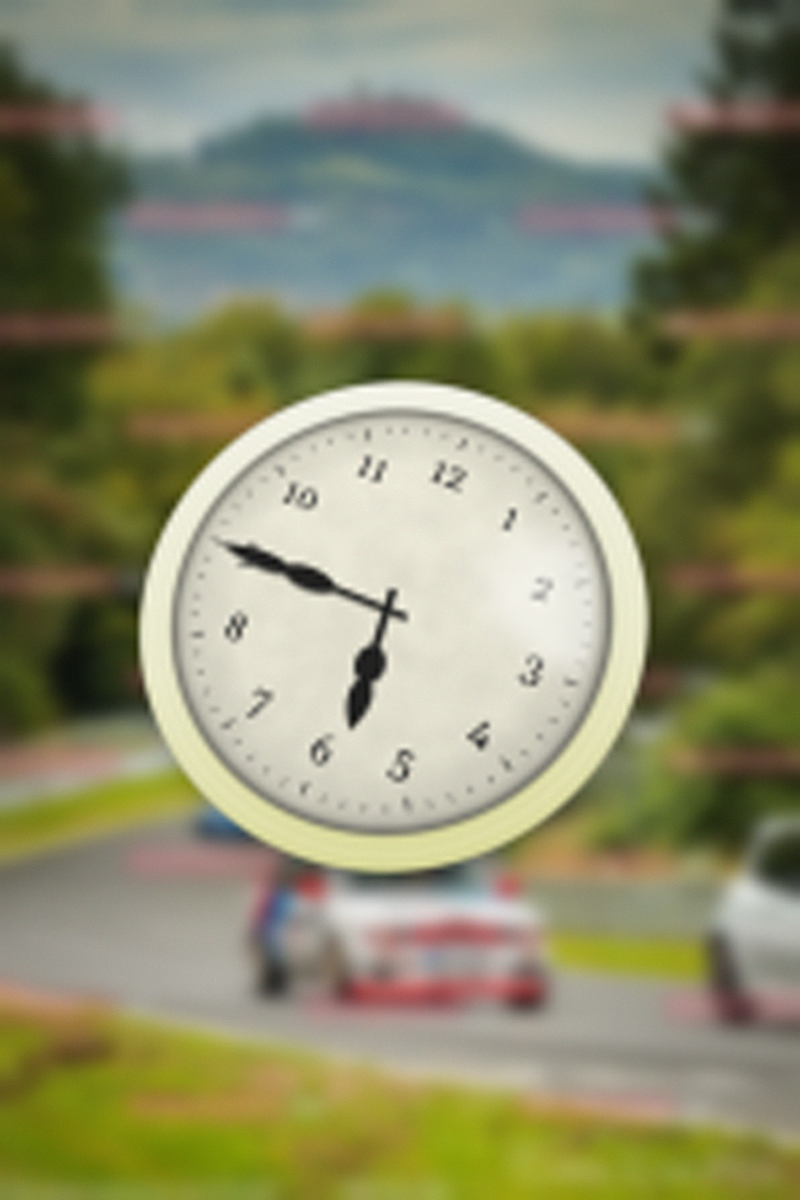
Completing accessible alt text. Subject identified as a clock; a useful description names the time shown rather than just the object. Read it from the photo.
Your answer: 5:45
